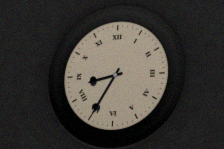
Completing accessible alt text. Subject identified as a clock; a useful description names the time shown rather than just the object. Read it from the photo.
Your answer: 8:35
